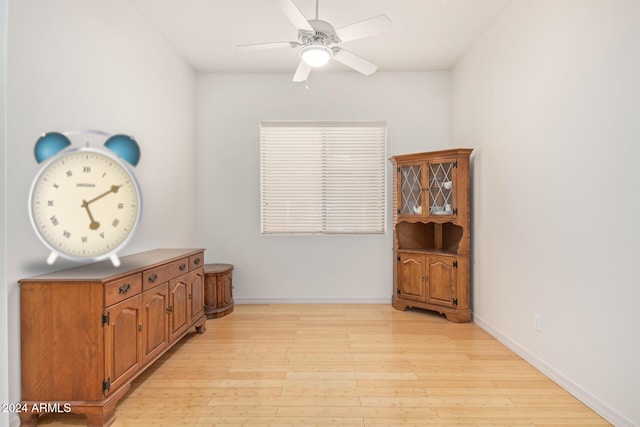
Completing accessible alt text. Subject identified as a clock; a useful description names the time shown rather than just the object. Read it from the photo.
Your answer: 5:10
